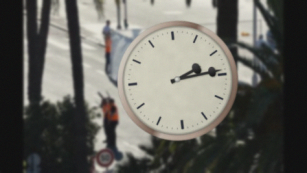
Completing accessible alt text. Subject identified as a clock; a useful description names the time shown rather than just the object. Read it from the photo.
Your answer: 2:14
